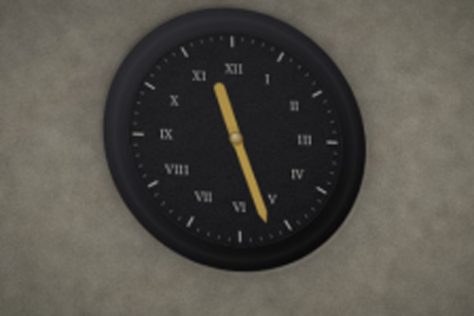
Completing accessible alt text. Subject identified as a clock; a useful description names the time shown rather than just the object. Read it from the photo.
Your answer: 11:27
